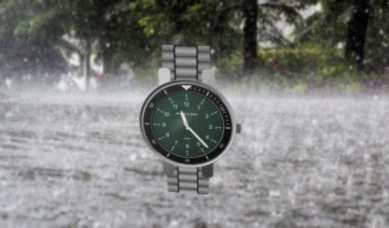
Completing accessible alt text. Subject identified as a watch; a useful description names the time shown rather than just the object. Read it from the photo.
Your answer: 11:23
